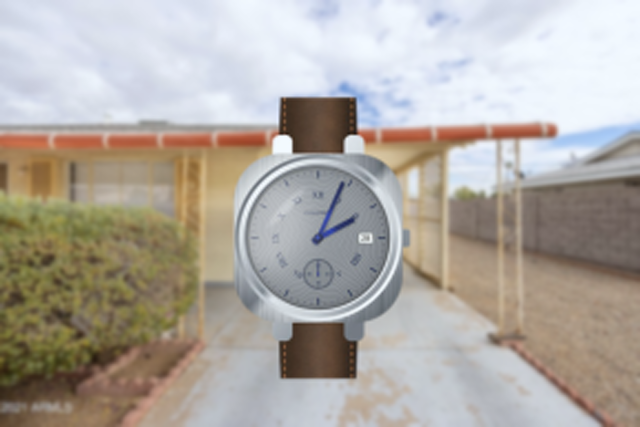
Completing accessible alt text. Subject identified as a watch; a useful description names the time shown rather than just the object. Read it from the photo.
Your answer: 2:04
